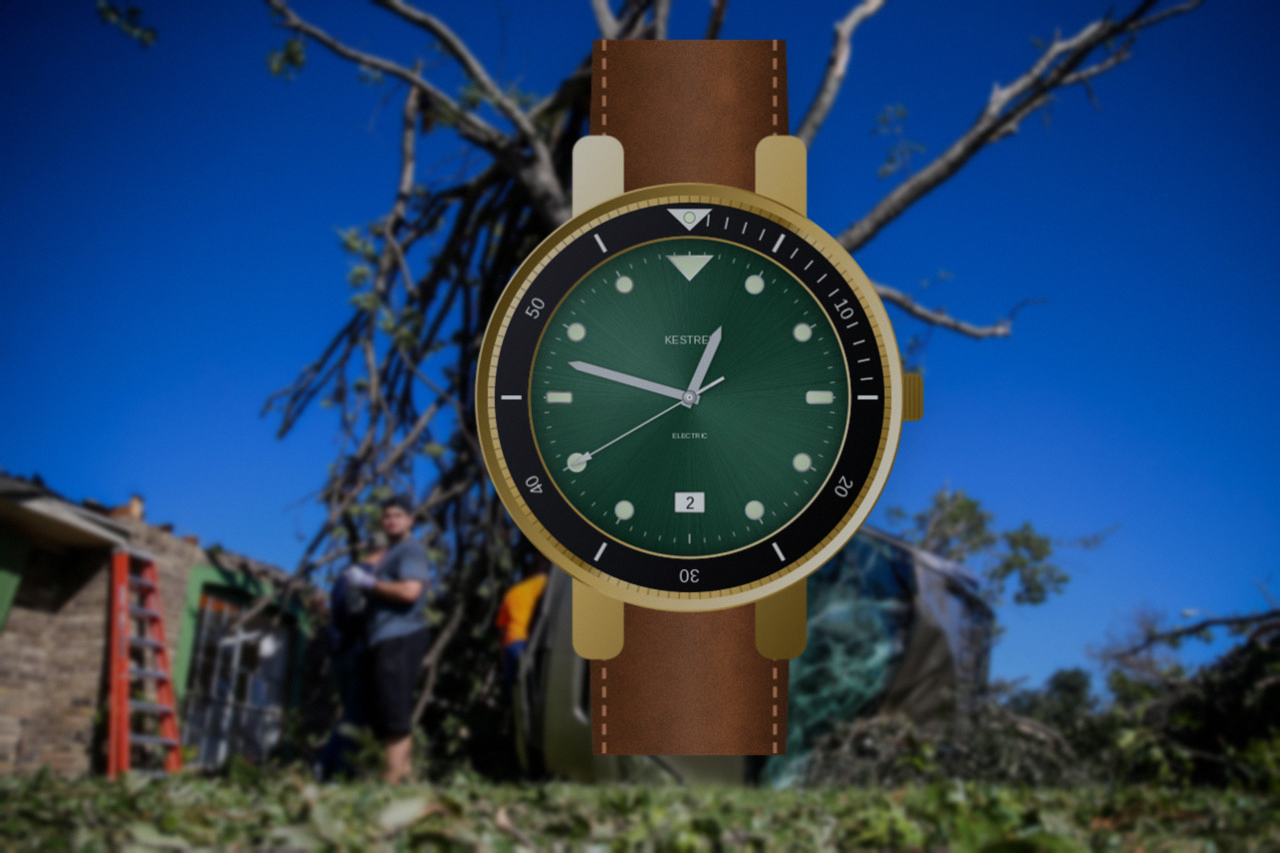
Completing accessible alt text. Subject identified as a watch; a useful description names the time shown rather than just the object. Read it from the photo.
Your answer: 12:47:40
